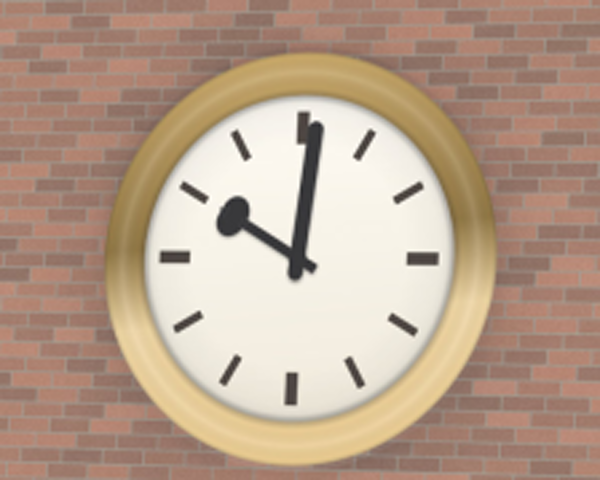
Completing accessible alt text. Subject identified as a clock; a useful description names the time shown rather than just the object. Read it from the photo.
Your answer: 10:01
